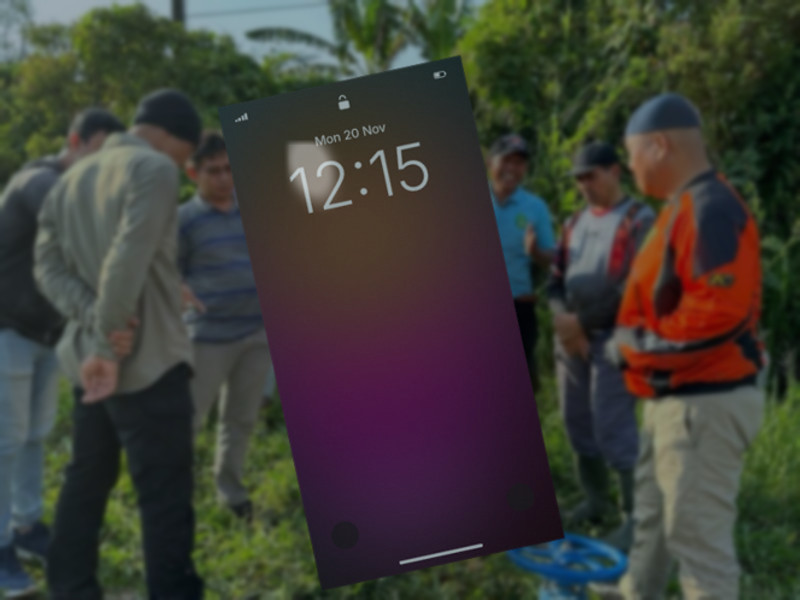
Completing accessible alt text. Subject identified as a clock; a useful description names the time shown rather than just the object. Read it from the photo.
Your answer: 12:15
